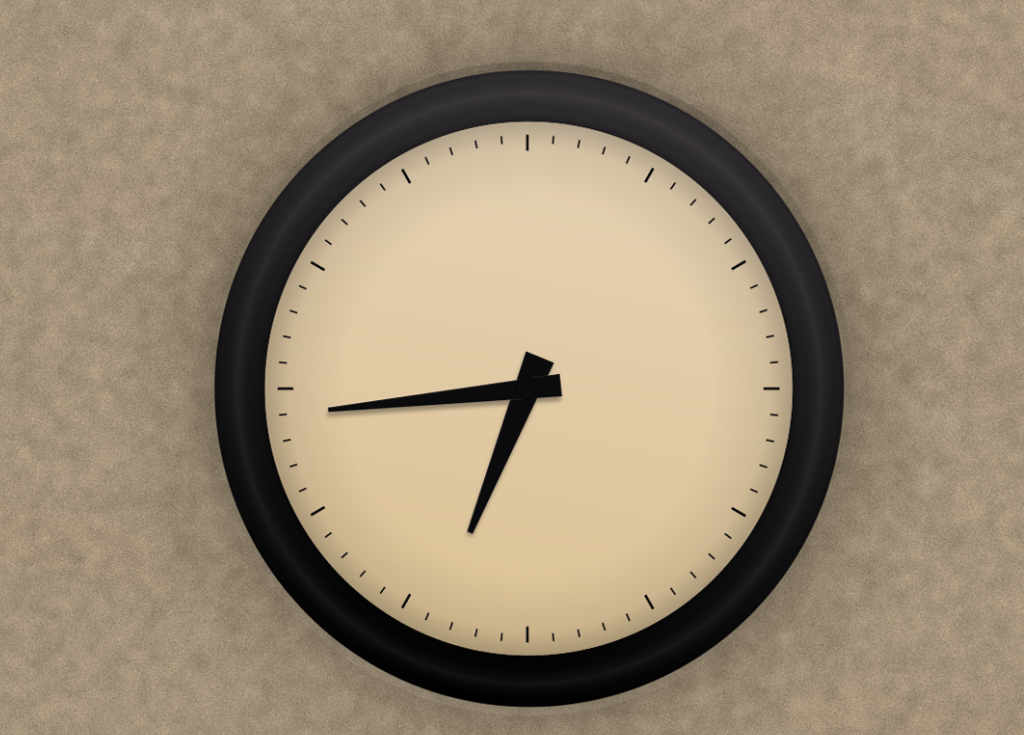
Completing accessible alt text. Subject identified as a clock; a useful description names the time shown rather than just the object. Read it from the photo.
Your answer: 6:44
